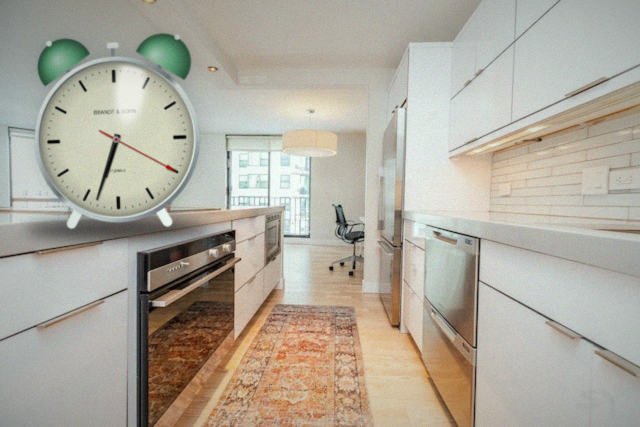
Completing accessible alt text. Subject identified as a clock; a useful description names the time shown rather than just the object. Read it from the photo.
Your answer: 6:33:20
